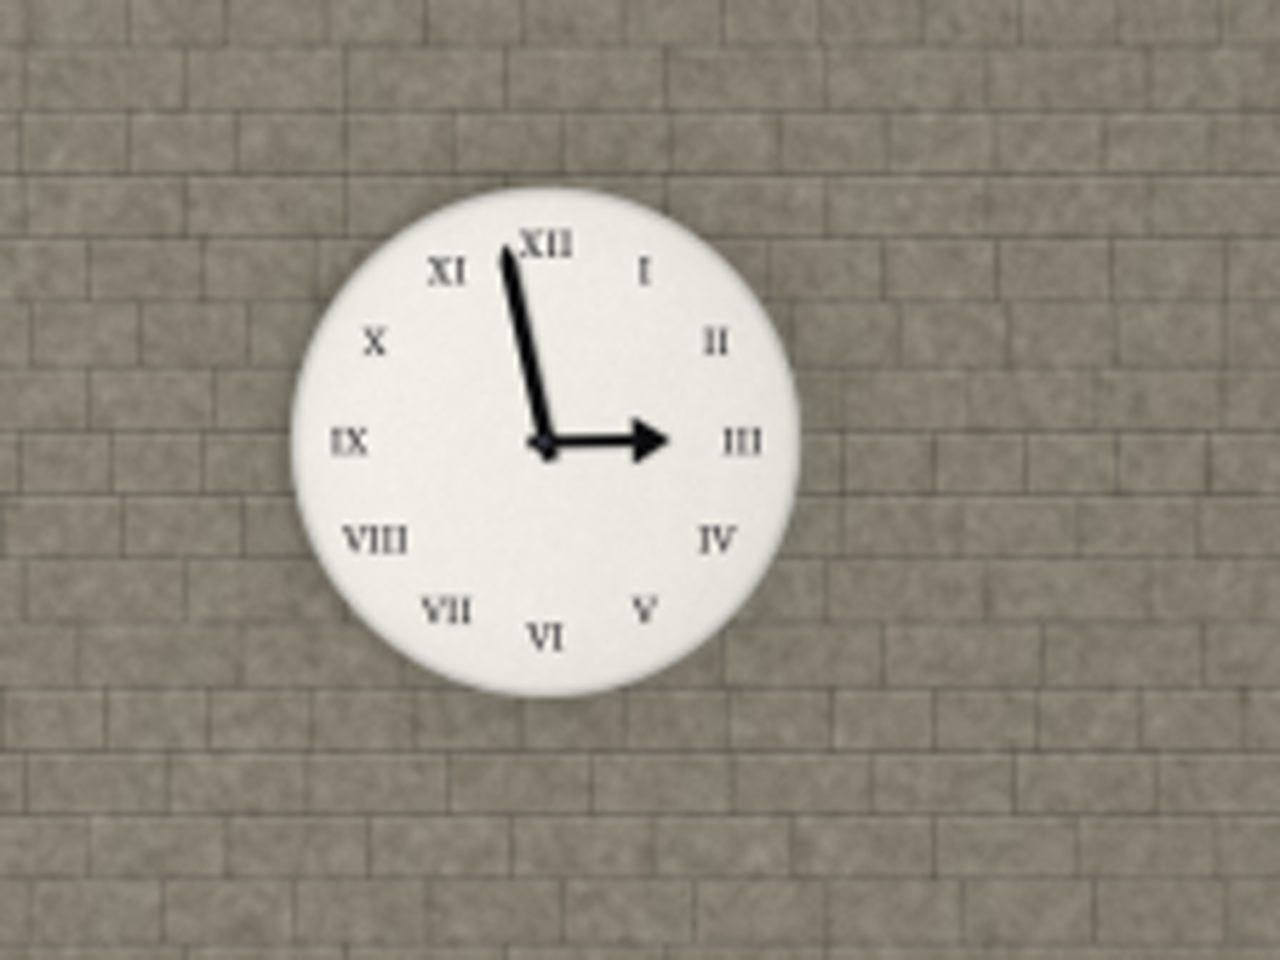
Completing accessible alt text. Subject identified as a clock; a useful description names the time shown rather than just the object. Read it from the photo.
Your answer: 2:58
